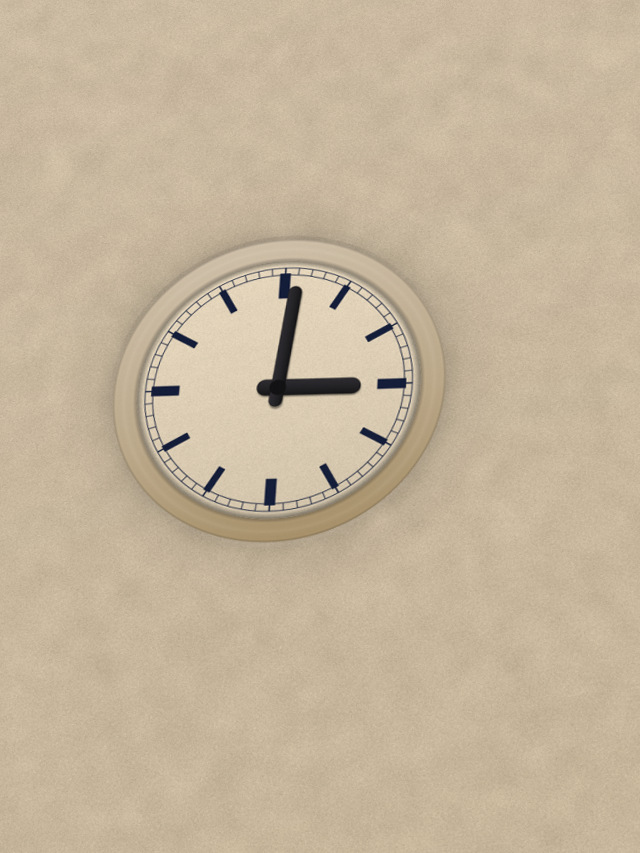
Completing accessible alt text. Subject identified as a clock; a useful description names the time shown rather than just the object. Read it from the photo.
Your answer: 3:01
